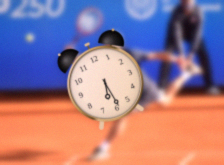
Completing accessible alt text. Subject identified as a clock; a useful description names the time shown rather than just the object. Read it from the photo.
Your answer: 6:29
